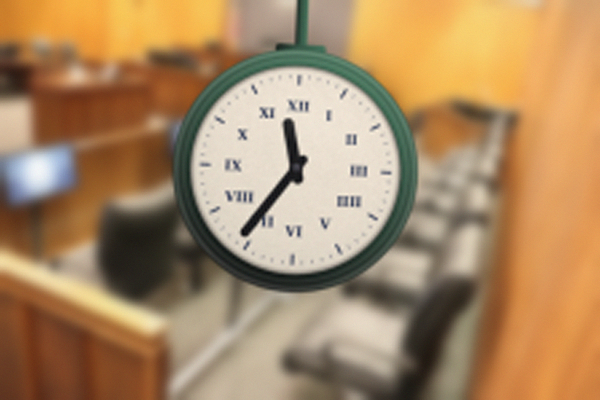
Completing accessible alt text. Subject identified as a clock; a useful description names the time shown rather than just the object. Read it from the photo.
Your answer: 11:36
